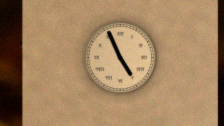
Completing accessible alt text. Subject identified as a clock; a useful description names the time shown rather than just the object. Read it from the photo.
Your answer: 4:56
